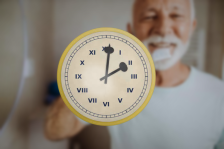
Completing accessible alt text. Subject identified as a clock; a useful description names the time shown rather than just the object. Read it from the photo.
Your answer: 2:01
